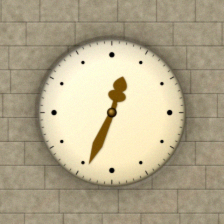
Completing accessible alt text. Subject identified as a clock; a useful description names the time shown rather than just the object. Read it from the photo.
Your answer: 12:34
